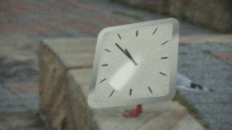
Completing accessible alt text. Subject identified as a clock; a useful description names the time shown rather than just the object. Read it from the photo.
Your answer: 10:53
